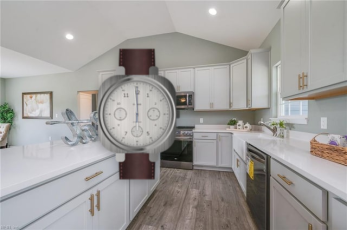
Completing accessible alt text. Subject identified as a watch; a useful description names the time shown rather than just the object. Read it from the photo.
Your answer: 5:59
